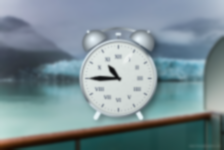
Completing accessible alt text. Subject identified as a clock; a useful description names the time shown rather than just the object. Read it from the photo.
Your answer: 10:45
